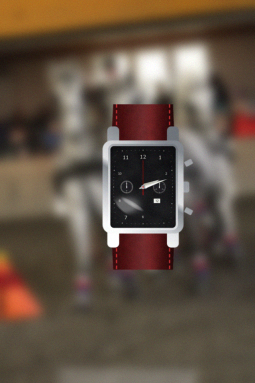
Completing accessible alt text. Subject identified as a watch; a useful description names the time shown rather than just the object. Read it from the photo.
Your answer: 2:12
